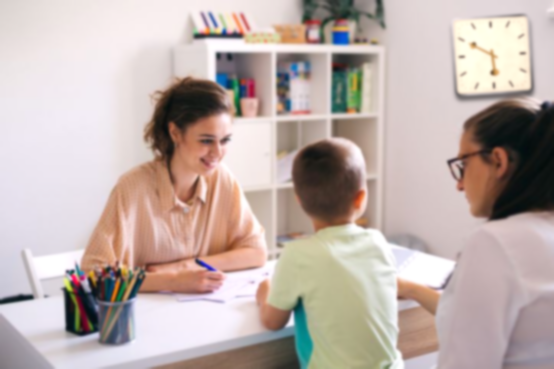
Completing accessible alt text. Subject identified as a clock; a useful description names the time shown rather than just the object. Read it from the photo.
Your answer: 5:50
